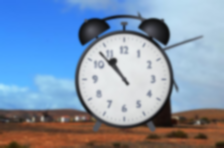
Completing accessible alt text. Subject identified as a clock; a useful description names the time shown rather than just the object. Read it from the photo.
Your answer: 10:53
